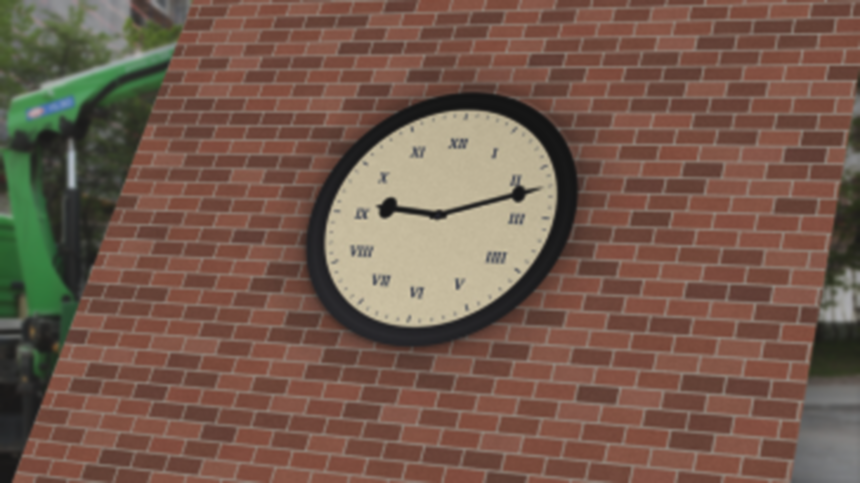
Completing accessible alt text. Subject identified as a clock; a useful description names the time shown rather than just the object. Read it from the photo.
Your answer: 9:12
